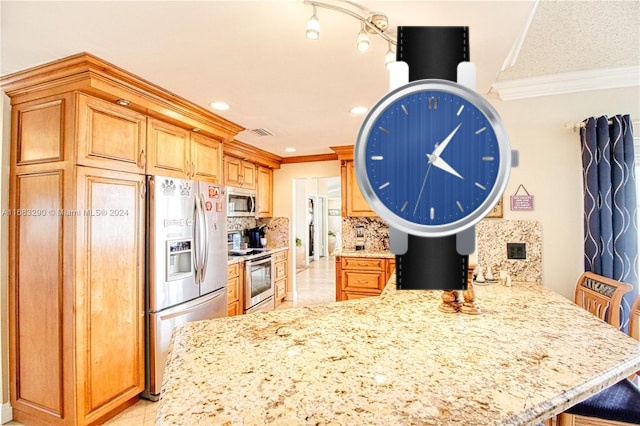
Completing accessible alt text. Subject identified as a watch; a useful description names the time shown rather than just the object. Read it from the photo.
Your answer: 4:06:33
